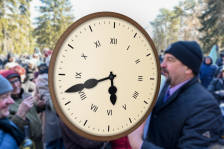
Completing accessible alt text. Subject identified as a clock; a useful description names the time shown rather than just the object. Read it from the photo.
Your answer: 5:42
